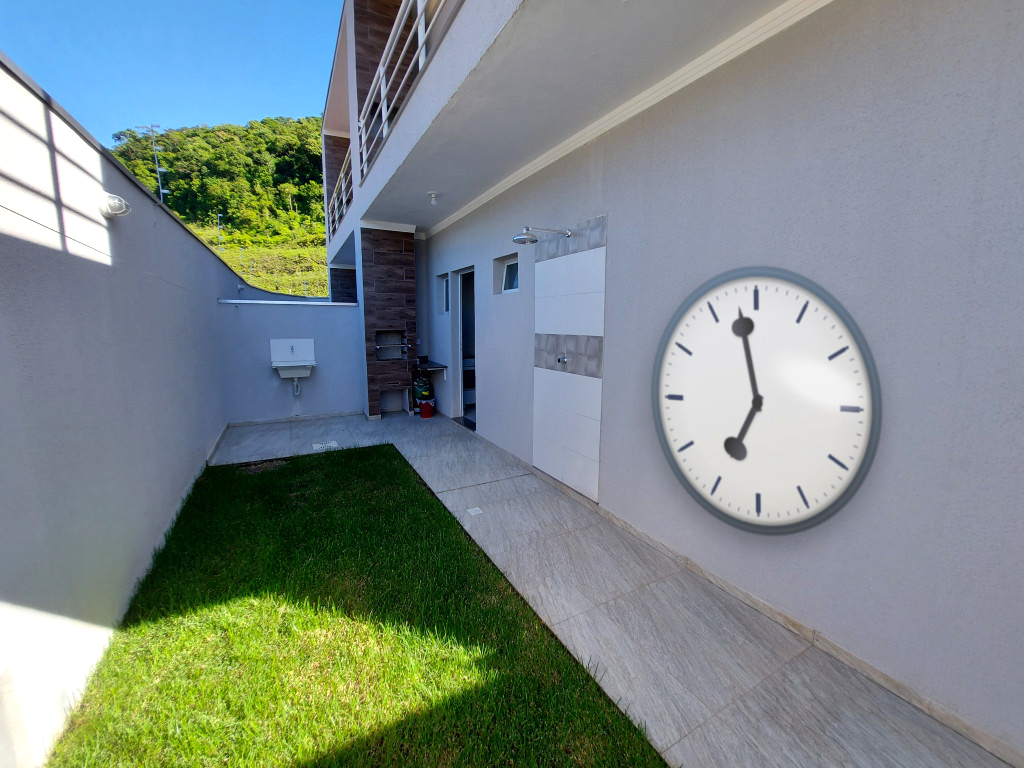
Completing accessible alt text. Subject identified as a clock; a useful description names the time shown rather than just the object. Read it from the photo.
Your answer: 6:58
